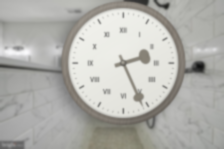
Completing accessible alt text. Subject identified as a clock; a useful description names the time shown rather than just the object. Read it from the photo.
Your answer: 2:26
